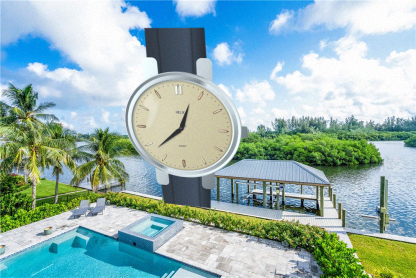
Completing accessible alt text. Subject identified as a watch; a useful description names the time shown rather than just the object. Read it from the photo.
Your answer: 12:38
